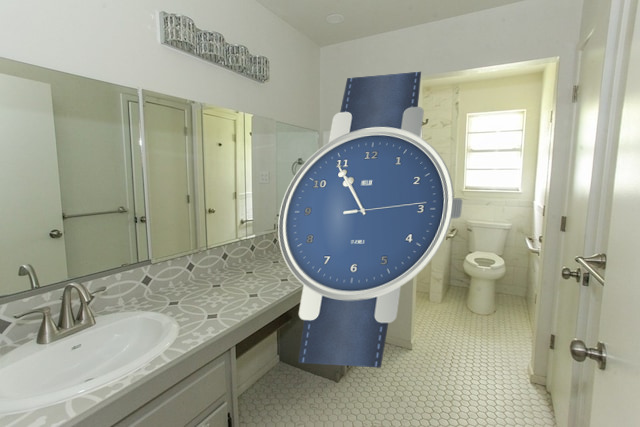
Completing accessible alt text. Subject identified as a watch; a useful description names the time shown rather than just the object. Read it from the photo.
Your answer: 10:54:14
